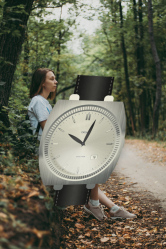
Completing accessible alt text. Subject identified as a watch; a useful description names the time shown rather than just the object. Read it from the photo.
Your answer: 10:03
